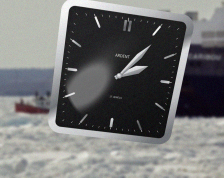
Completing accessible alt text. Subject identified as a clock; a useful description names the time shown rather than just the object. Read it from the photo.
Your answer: 2:06
